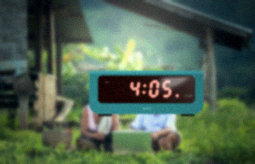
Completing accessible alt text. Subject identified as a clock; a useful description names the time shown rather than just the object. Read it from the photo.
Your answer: 4:05
